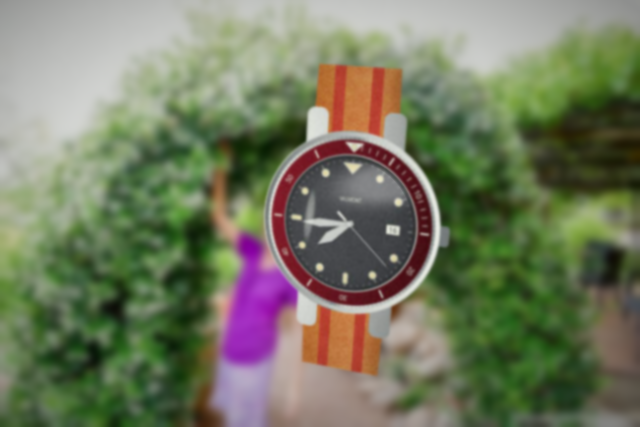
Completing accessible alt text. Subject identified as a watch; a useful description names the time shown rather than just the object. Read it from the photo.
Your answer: 7:44:22
